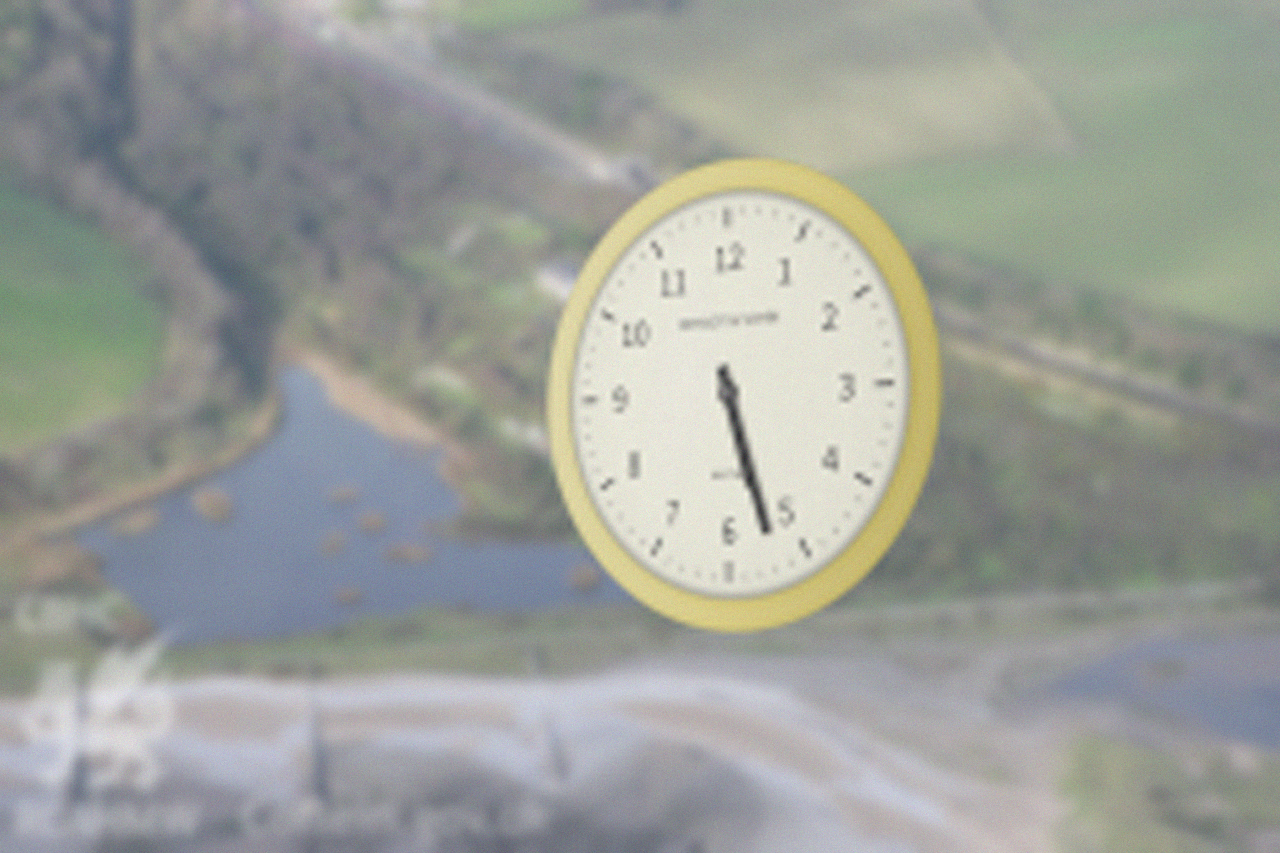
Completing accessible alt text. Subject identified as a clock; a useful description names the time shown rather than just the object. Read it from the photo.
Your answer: 5:27
